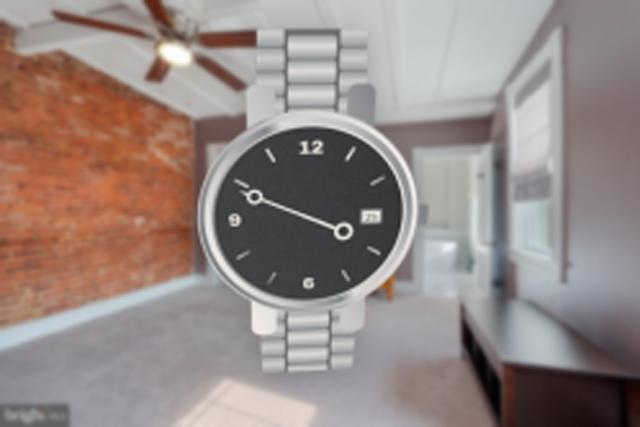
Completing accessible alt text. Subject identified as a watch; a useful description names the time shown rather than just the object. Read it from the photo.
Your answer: 3:49
